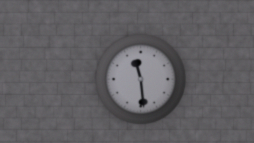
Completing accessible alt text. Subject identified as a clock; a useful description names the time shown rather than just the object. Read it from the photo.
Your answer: 11:29
